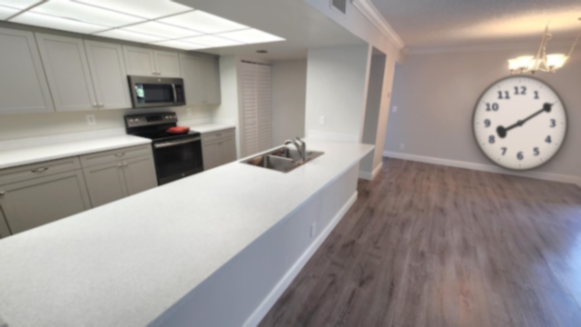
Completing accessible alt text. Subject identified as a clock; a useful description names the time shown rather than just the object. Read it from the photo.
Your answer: 8:10
